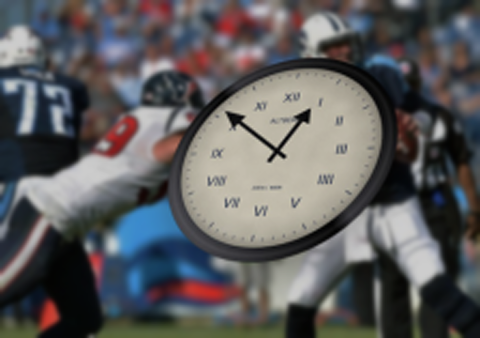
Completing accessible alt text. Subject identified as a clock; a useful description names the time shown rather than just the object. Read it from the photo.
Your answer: 12:51
